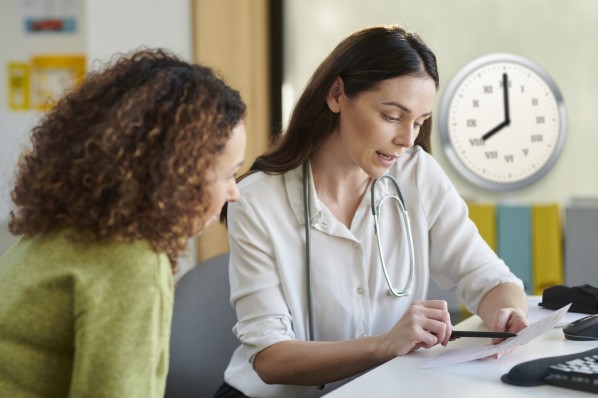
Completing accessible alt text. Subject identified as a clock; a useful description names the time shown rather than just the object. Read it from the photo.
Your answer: 8:00
